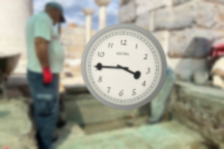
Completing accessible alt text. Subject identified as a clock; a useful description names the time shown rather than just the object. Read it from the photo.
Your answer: 3:45
